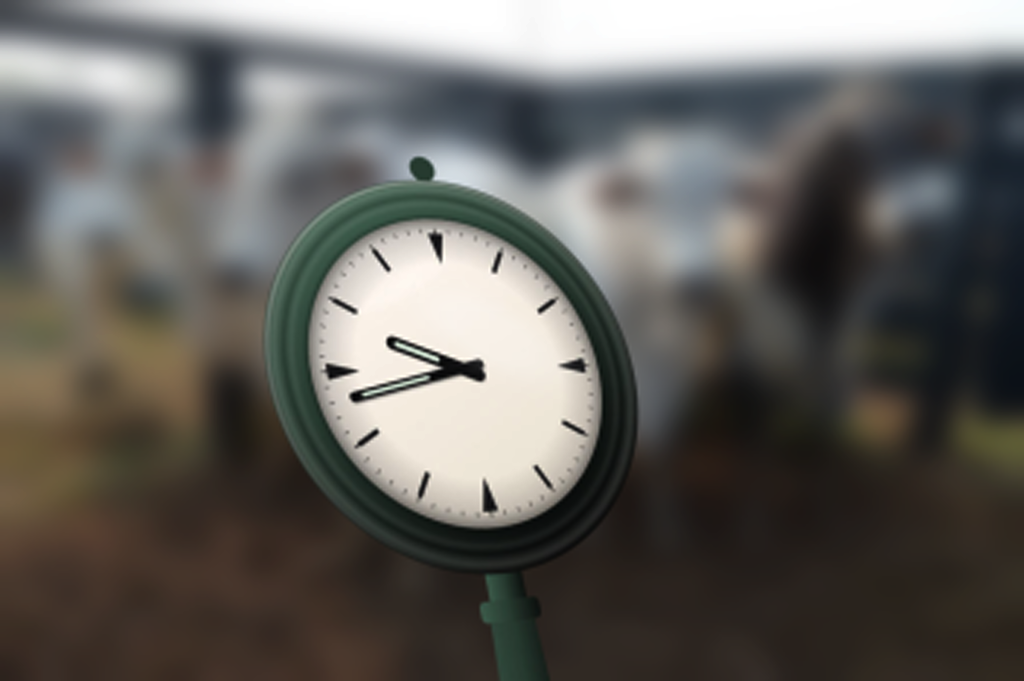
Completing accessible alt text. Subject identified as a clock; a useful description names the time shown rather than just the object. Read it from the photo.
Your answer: 9:43
